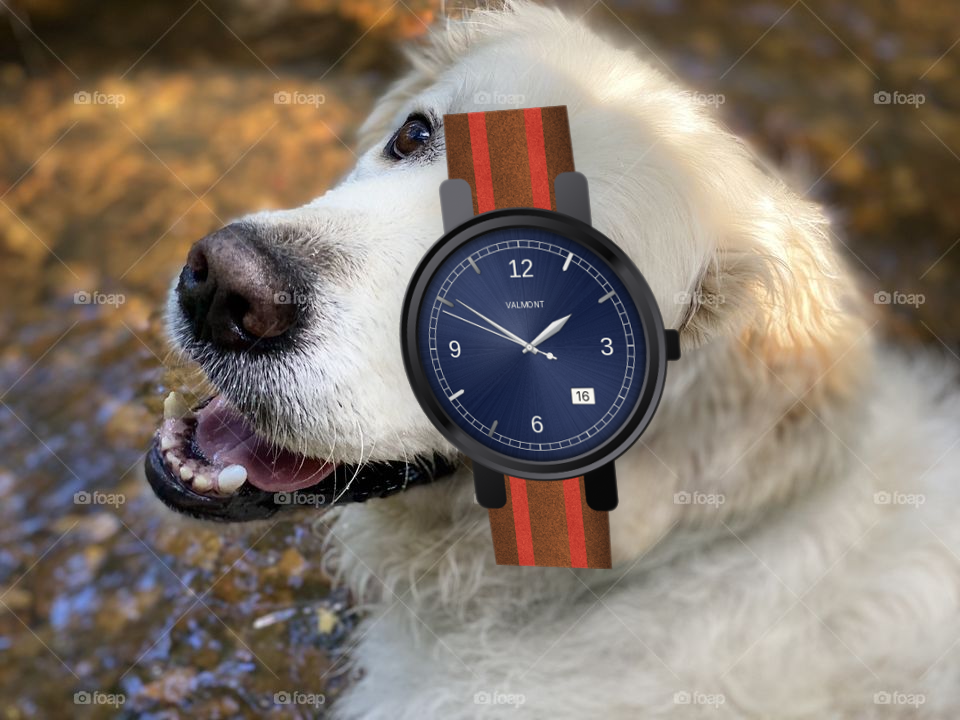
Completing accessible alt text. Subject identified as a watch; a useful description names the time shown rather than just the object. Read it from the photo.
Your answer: 1:50:49
